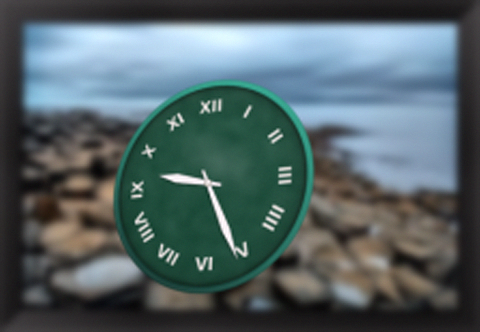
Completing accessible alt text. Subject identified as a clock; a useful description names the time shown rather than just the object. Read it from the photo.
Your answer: 9:26
